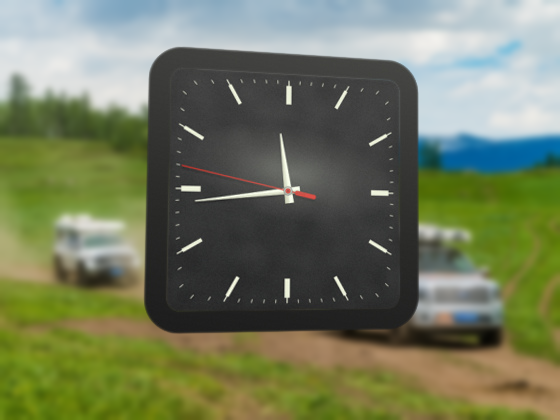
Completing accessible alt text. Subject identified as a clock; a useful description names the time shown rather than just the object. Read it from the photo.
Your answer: 11:43:47
